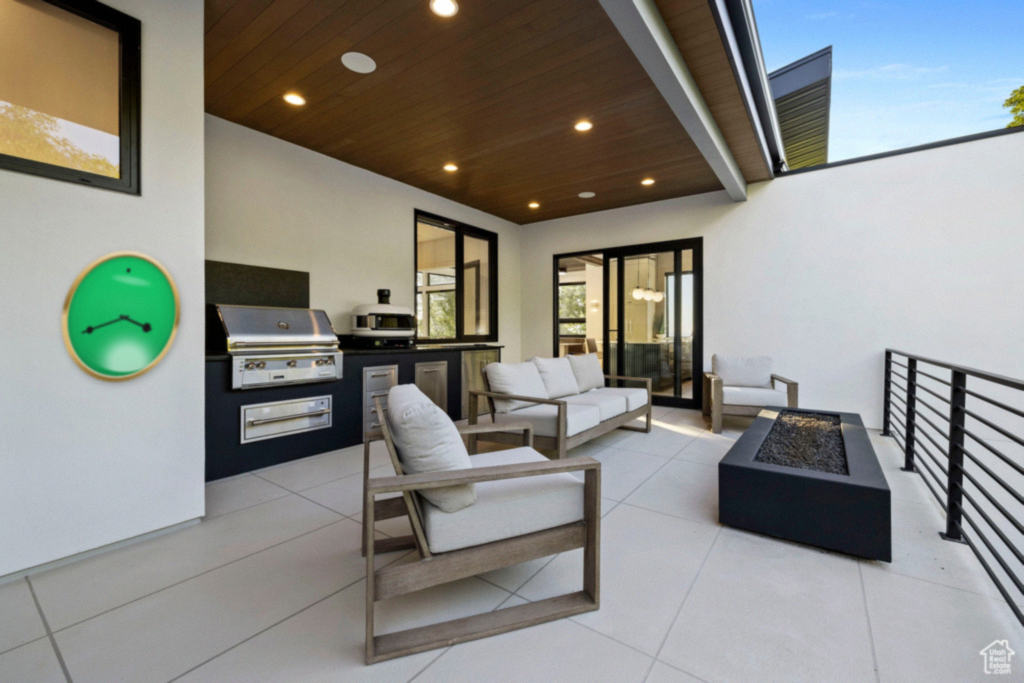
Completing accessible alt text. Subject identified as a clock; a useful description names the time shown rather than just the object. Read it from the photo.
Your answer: 3:42
